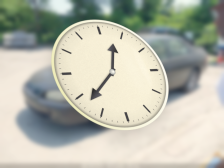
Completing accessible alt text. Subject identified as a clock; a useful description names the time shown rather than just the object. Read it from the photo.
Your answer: 12:38
